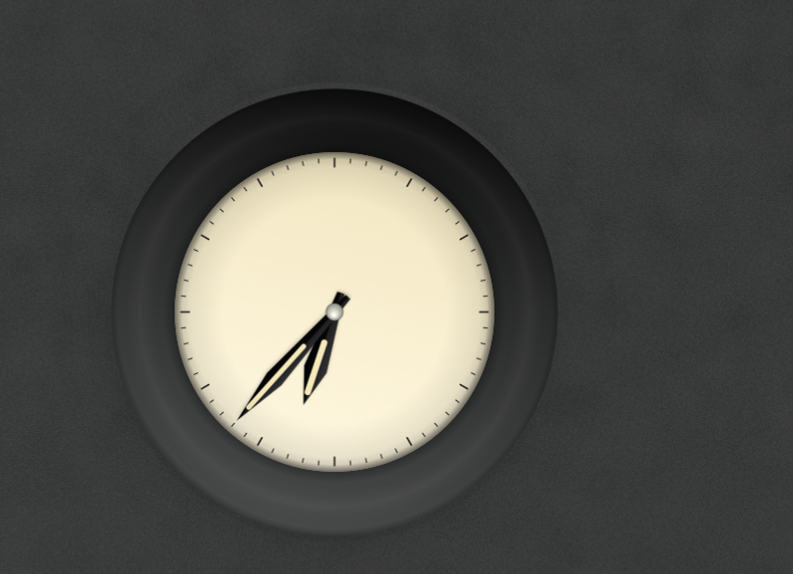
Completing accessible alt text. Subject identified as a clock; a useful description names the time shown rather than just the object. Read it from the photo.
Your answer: 6:37
